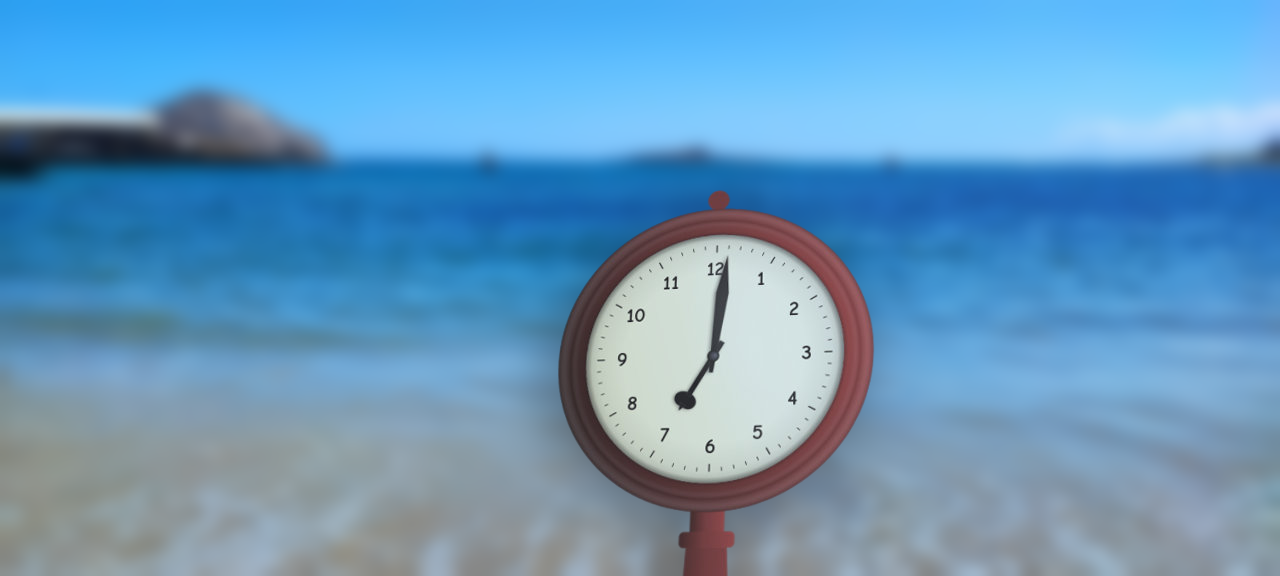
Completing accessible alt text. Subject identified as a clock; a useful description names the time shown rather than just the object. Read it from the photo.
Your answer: 7:01
